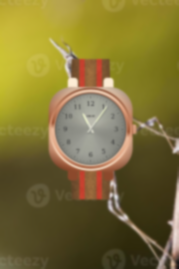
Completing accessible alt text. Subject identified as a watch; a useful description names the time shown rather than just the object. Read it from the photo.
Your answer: 11:06
